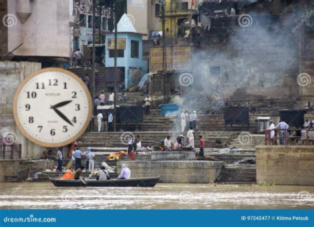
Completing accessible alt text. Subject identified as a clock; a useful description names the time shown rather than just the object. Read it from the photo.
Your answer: 2:22
